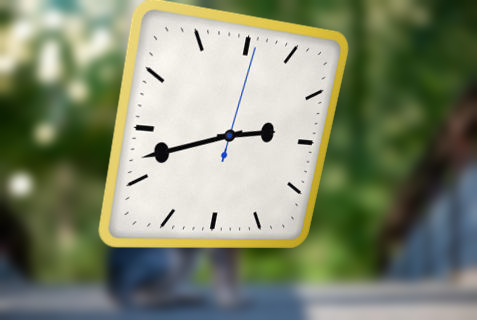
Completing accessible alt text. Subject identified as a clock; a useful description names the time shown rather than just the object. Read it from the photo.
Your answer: 2:42:01
